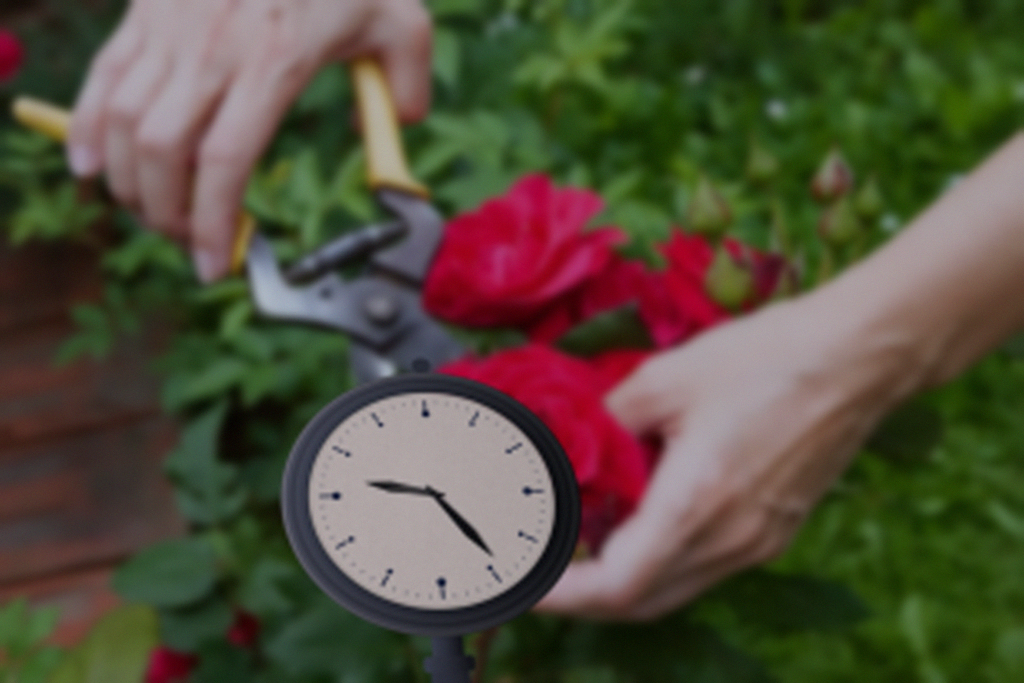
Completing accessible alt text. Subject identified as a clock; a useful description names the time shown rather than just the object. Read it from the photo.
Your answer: 9:24
